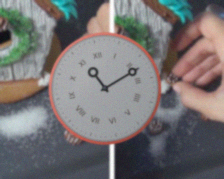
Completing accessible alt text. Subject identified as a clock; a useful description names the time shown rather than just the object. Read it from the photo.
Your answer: 11:12
